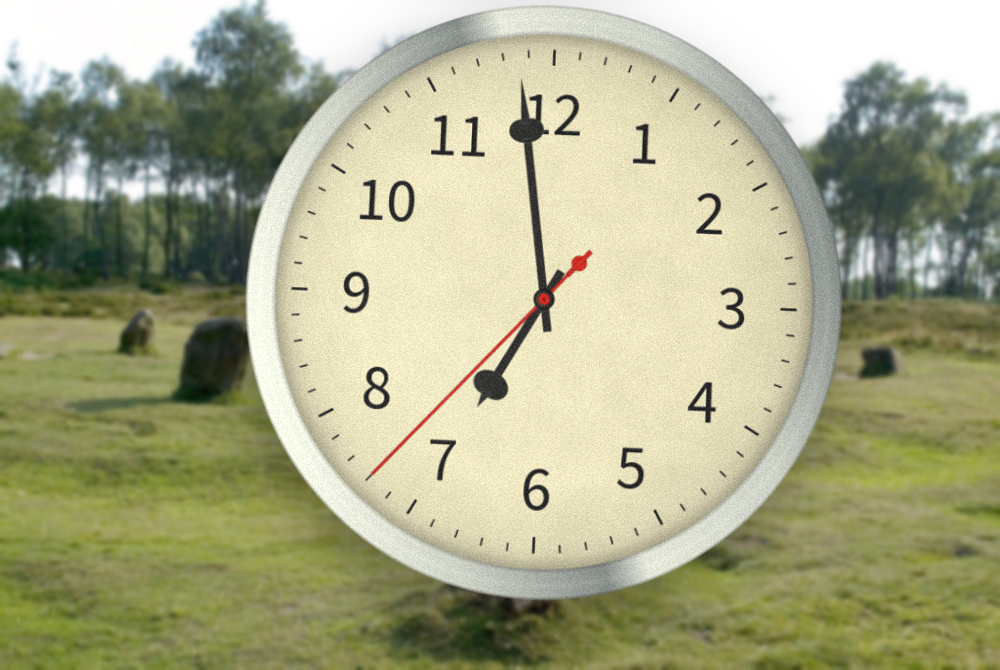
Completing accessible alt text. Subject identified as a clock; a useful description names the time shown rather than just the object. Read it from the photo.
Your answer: 6:58:37
